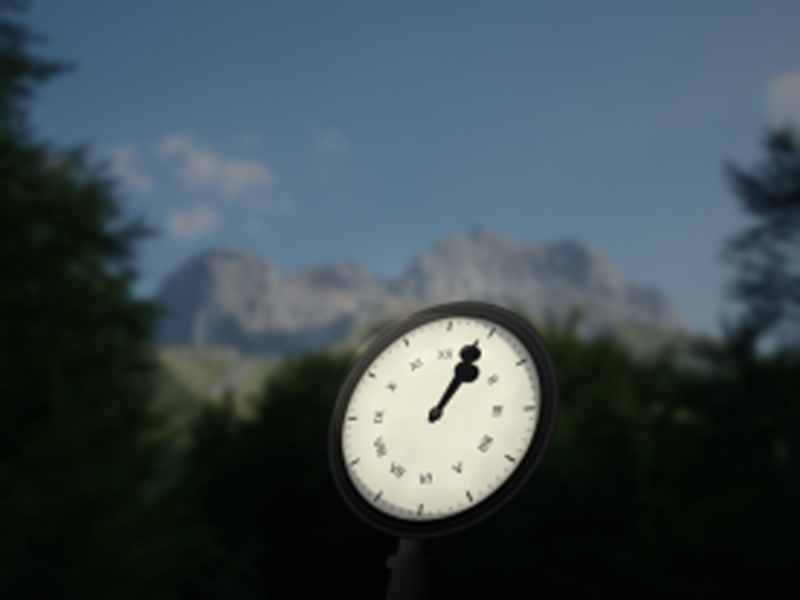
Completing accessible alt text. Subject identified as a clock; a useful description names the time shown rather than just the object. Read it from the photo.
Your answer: 1:04
